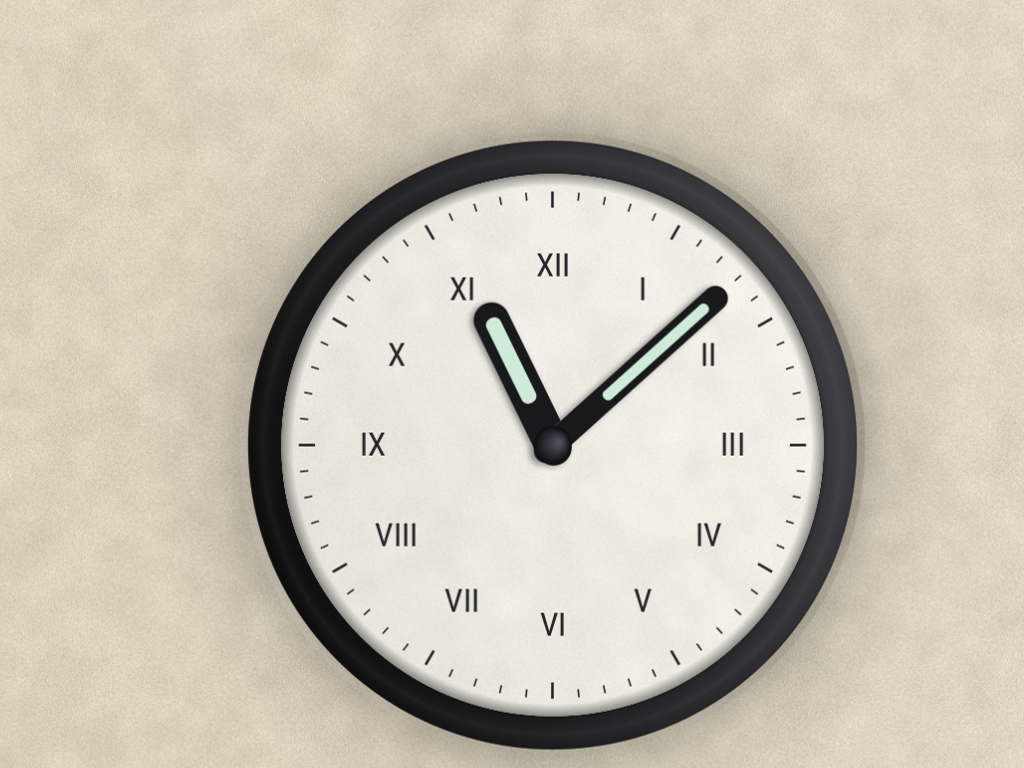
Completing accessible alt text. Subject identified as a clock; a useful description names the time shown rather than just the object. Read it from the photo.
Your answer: 11:08
